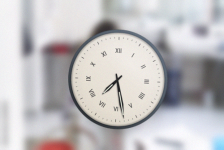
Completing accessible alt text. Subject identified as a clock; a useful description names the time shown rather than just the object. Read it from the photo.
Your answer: 7:28
